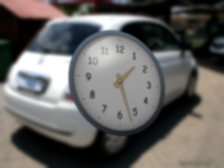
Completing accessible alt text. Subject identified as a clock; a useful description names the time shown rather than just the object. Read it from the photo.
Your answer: 1:27
